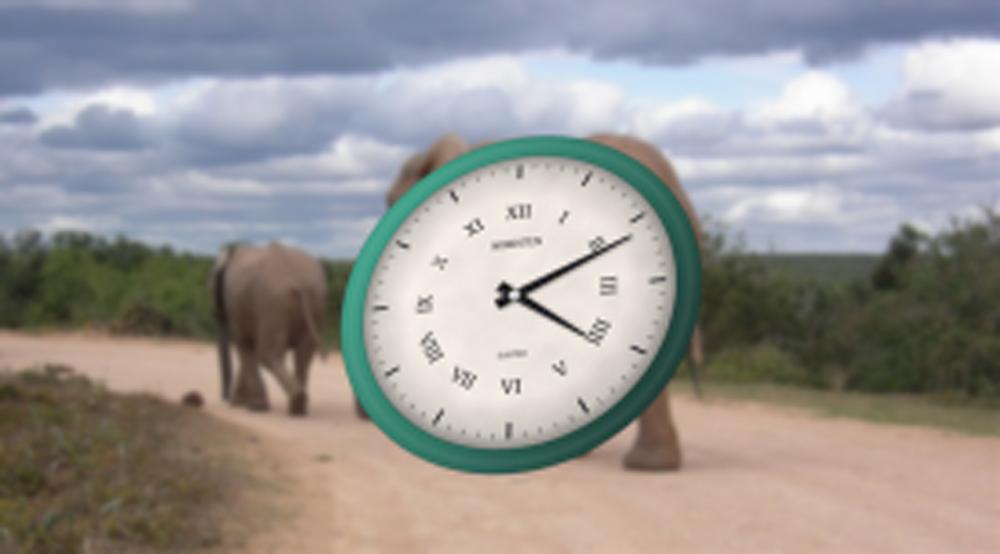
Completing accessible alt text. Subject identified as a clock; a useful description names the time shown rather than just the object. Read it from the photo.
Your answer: 4:11
